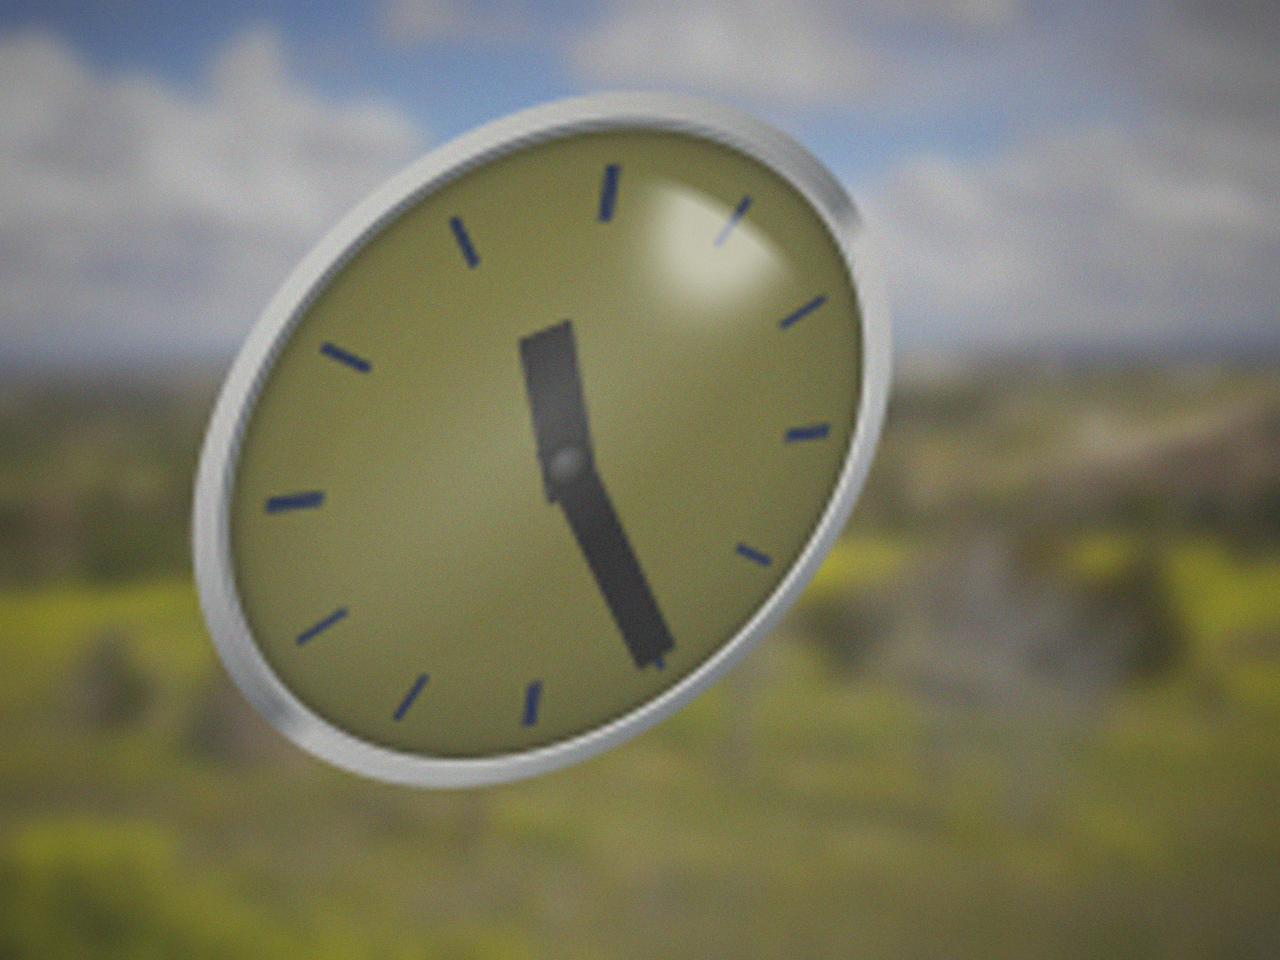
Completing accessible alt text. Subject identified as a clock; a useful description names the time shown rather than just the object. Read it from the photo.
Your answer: 11:25
